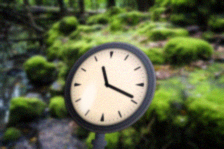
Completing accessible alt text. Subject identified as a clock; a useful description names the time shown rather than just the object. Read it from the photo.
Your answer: 11:19
